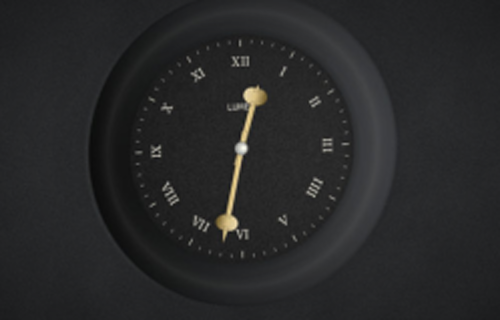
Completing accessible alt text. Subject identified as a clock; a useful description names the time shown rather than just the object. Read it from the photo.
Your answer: 12:32
